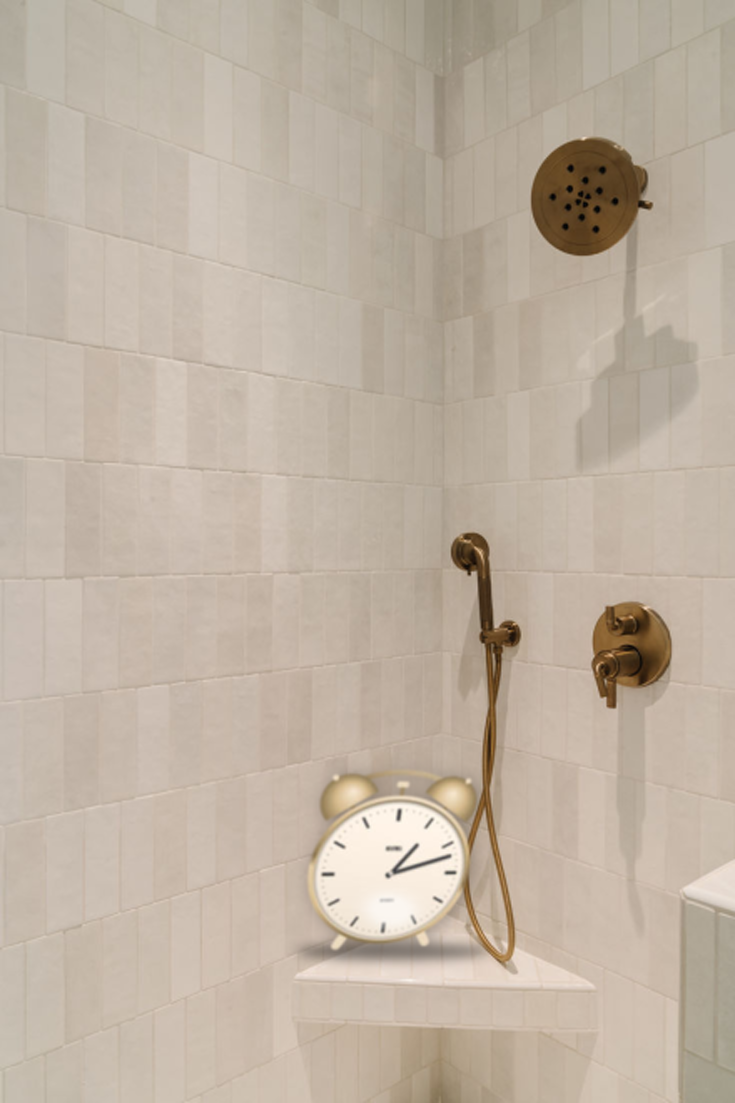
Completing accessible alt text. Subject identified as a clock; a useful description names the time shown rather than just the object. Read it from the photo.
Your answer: 1:12
